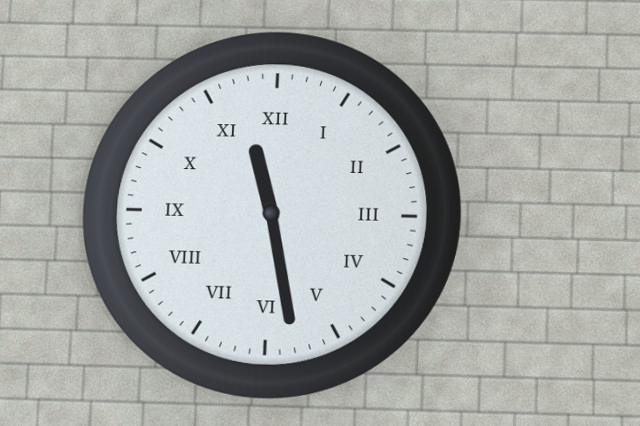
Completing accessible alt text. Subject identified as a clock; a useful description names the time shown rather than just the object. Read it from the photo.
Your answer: 11:28
